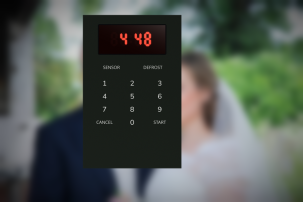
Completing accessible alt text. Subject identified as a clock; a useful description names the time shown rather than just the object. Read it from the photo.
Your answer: 4:48
